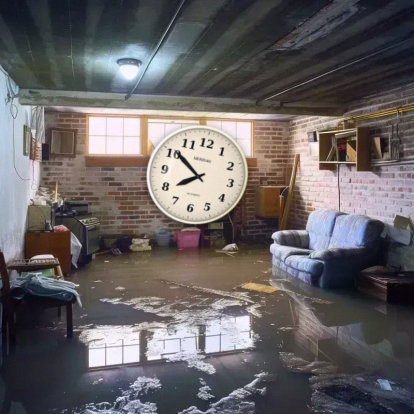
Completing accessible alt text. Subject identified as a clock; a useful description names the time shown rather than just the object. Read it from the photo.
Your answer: 7:51
